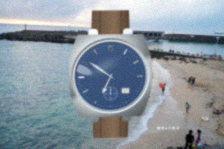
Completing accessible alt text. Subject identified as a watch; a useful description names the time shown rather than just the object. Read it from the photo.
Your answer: 6:51
